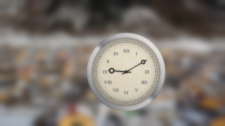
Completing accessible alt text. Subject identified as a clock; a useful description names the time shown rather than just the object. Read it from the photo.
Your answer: 9:10
